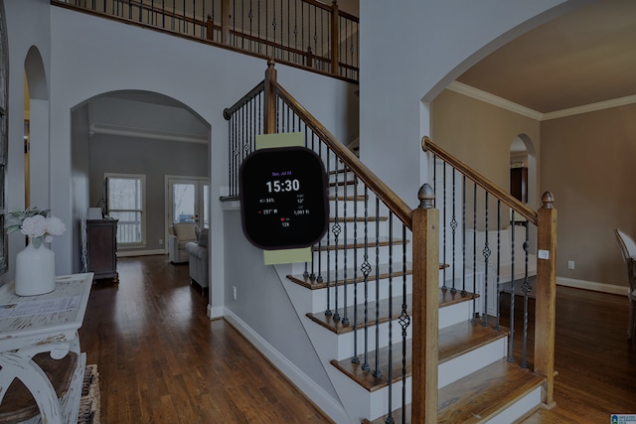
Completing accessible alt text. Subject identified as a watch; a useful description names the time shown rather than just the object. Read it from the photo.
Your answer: 15:30
